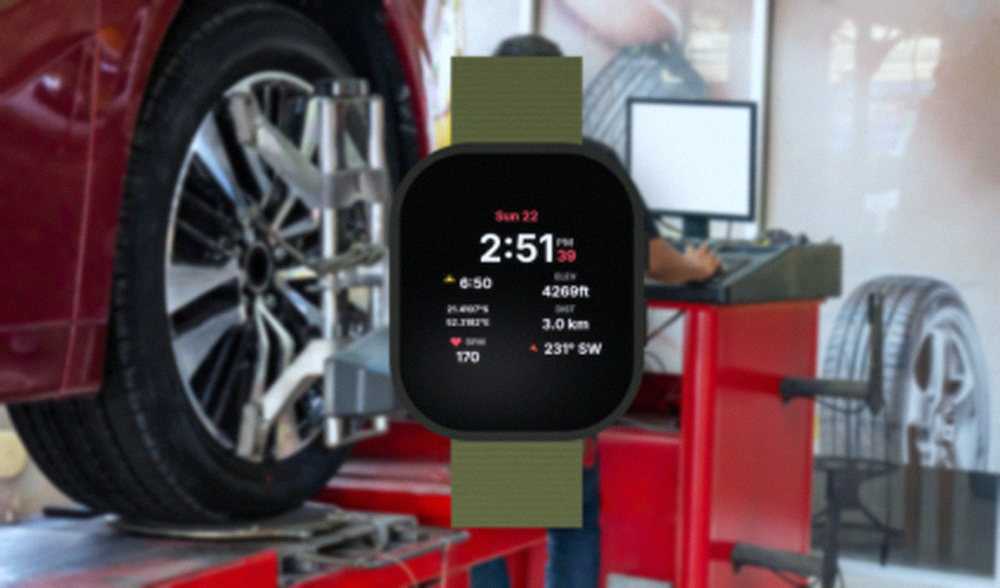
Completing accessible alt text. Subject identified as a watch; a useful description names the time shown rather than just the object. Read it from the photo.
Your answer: 2:51
